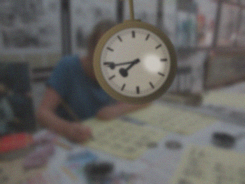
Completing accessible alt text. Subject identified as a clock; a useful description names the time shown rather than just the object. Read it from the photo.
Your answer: 7:44
